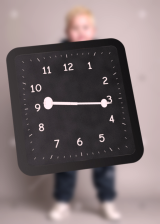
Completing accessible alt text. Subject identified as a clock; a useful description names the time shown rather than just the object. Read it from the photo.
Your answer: 9:16
